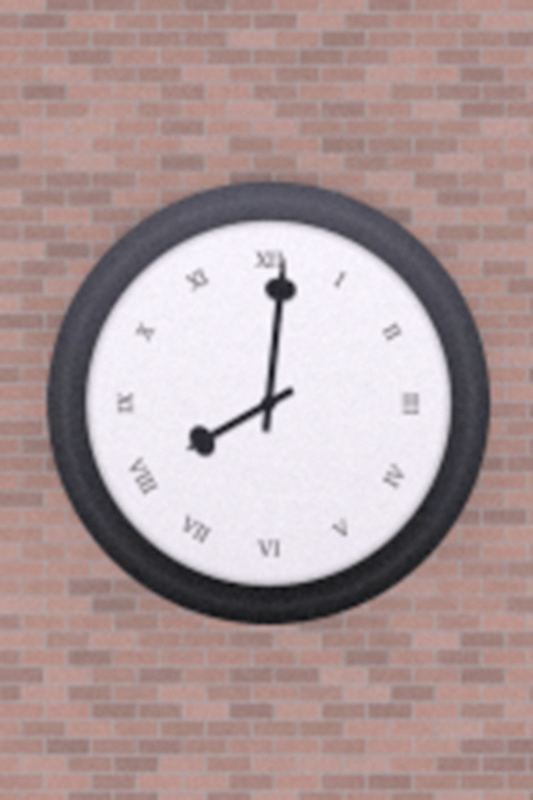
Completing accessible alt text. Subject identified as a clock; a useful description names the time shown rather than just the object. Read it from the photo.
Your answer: 8:01
